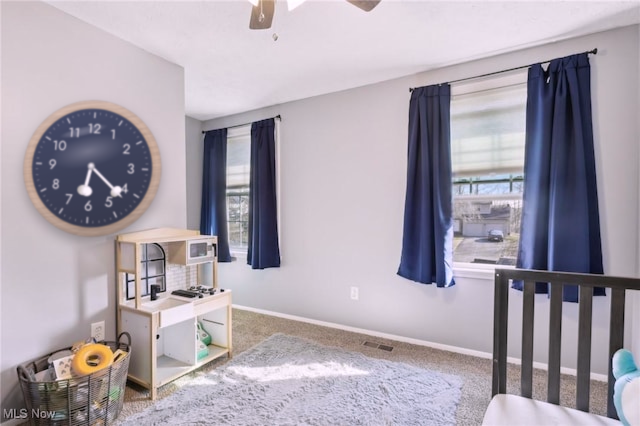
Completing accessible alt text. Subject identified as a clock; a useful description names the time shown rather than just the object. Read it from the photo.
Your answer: 6:22
